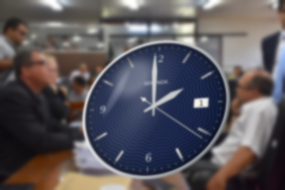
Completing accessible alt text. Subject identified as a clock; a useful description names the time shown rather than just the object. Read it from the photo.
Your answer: 1:59:21
